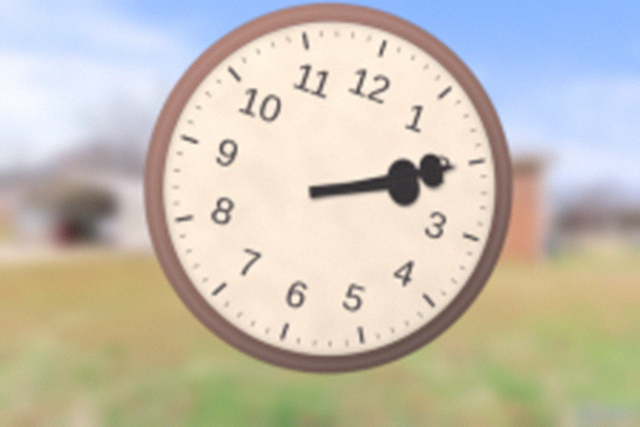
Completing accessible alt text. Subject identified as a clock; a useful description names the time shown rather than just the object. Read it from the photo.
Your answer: 2:10
